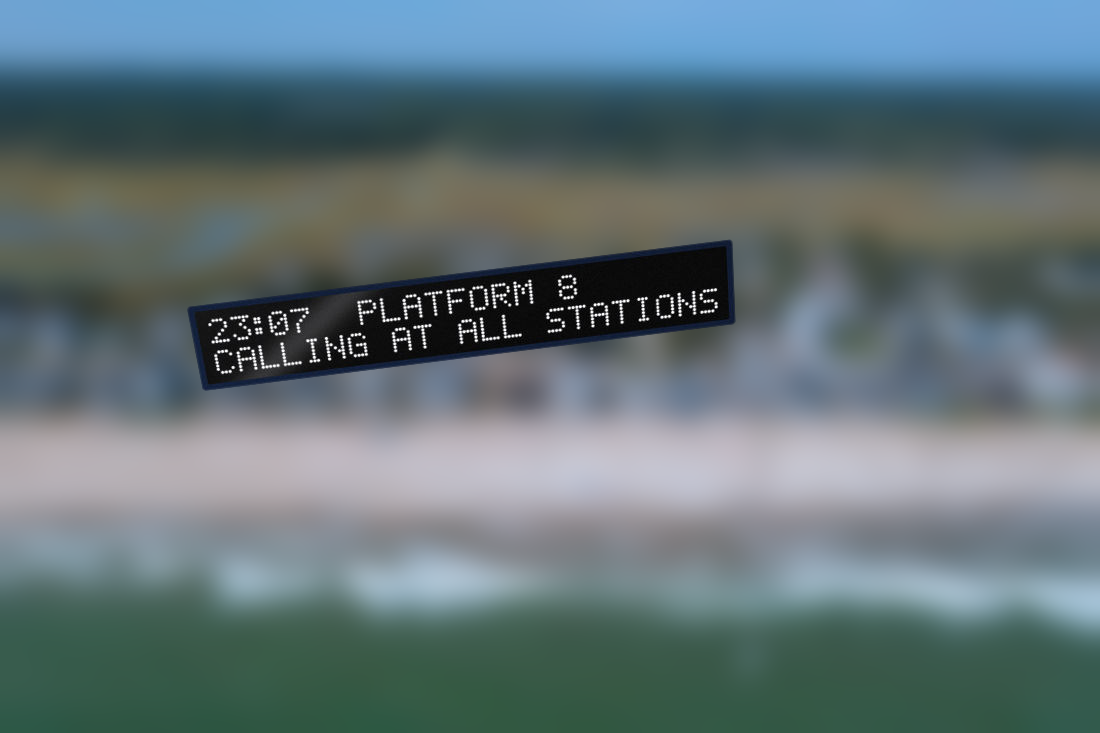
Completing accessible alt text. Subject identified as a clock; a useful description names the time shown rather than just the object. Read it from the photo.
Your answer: 23:07
